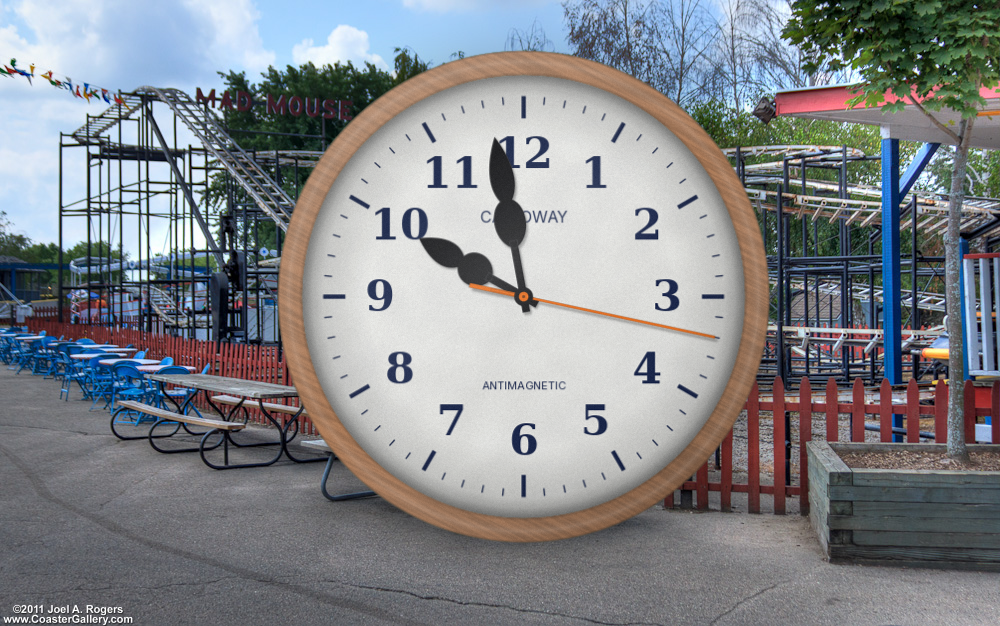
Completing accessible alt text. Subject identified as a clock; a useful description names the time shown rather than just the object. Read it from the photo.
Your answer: 9:58:17
